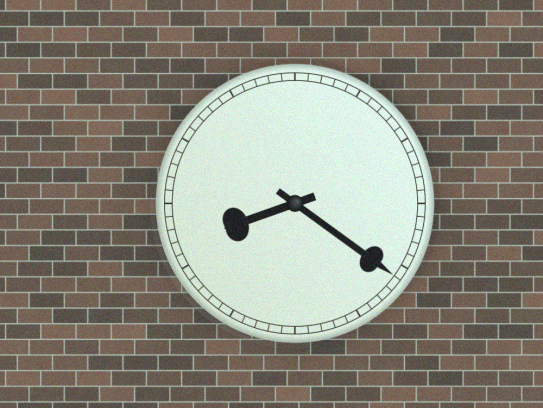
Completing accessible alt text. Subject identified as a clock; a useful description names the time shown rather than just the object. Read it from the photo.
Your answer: 8:21
